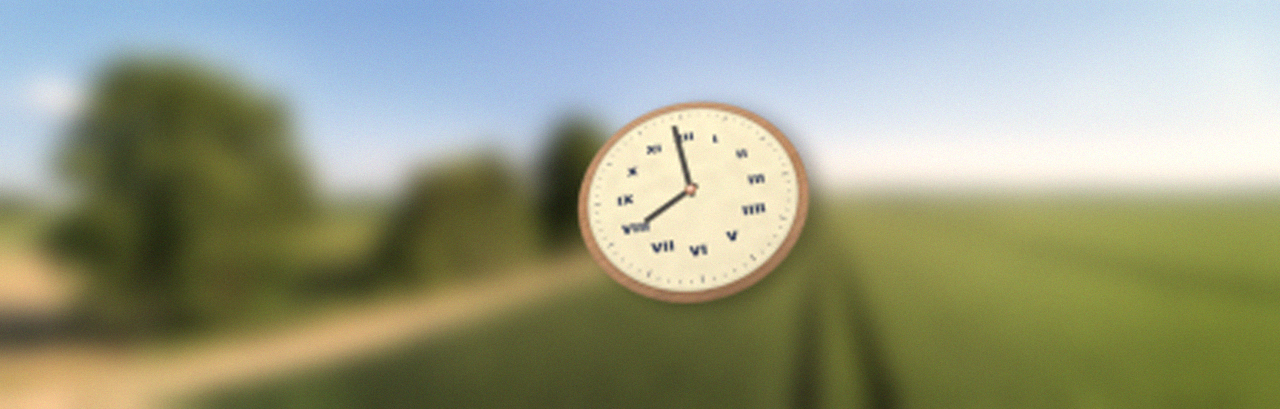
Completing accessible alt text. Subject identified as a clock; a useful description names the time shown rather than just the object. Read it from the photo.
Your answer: 7:59
